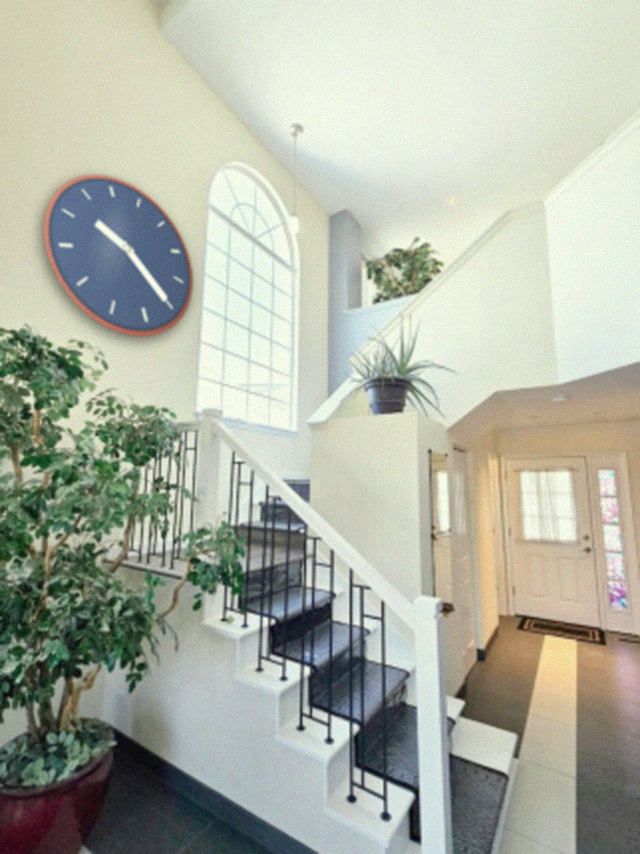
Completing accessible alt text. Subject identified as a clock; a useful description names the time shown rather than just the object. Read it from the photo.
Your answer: 10:25
